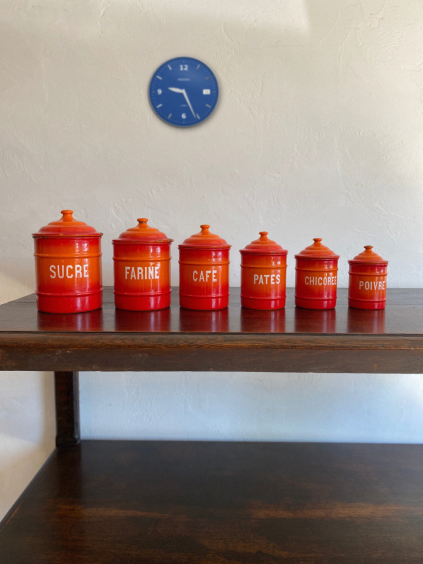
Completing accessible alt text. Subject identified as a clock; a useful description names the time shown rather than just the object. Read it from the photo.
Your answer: 9:26
